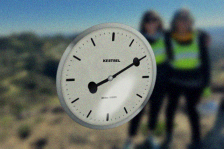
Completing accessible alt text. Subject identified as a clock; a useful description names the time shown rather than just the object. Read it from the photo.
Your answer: 8:10
